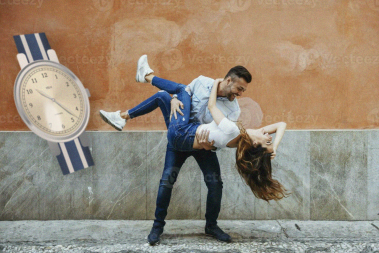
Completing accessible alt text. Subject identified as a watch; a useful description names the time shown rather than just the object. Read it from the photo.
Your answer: 10:23
